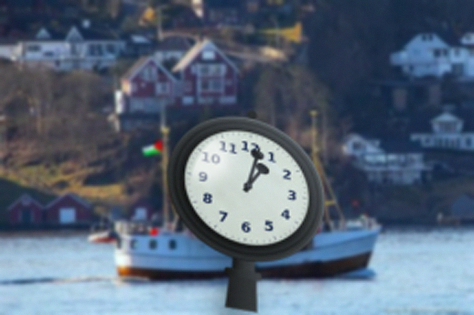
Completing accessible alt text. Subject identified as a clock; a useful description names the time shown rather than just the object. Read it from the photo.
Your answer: 1:02
